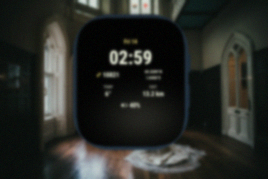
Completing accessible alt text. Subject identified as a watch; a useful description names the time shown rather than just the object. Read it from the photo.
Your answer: 2:59
